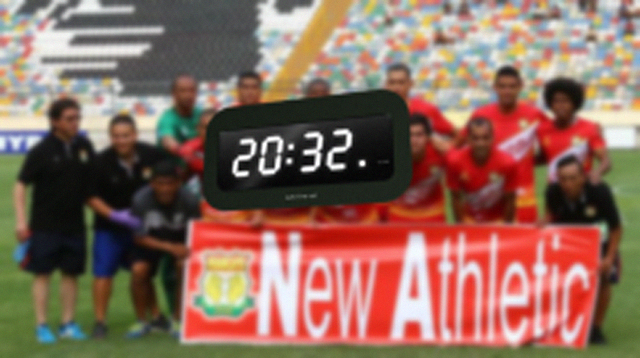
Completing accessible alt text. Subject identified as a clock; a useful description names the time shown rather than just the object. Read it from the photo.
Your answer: 20:32
